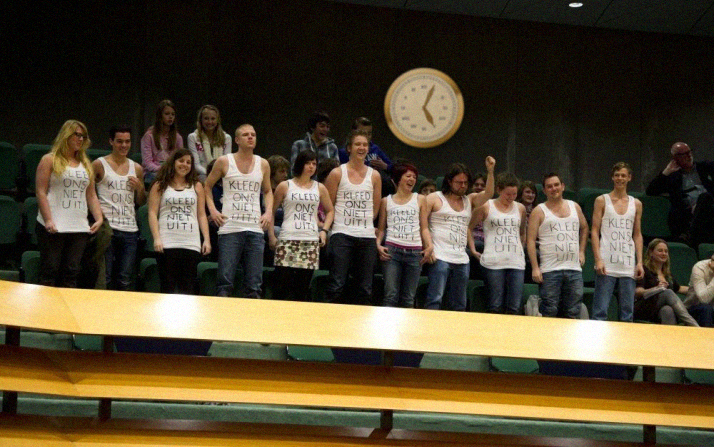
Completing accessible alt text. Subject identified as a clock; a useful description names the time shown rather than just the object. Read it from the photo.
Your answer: 5:04
